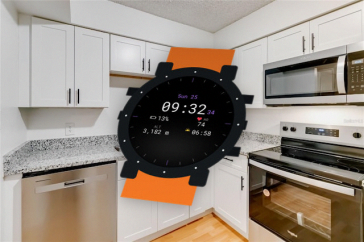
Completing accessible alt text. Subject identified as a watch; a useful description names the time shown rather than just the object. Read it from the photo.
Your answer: 9:32
